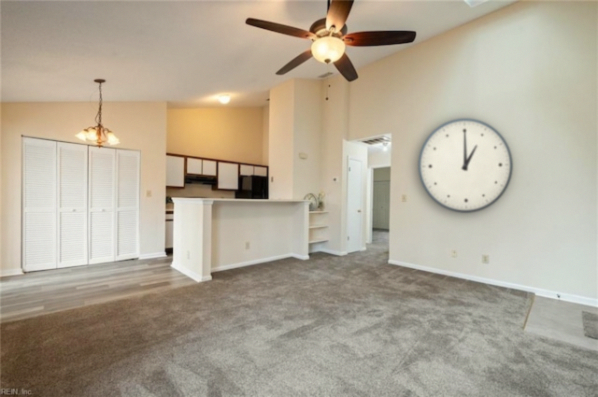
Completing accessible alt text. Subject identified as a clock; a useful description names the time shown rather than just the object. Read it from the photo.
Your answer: 1:00
